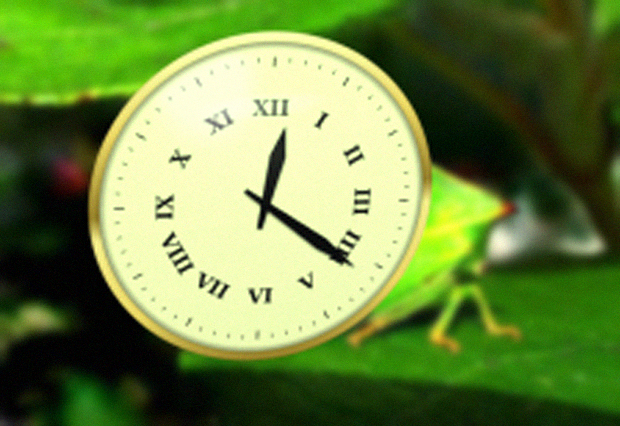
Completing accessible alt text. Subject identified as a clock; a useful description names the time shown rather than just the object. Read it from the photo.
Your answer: 12:21
